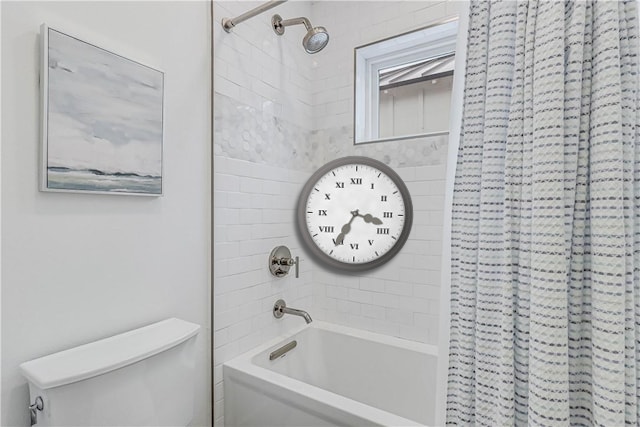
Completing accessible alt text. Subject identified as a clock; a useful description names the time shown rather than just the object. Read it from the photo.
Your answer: 3:35
